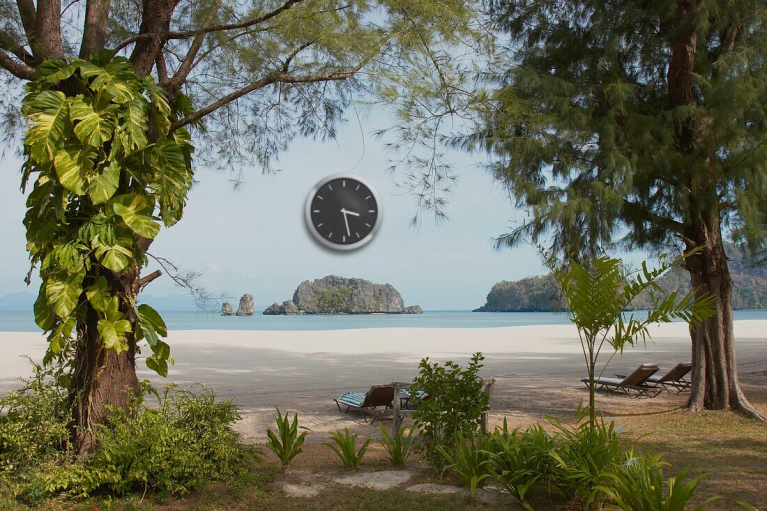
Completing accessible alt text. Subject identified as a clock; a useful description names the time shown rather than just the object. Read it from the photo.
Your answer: 3:28
